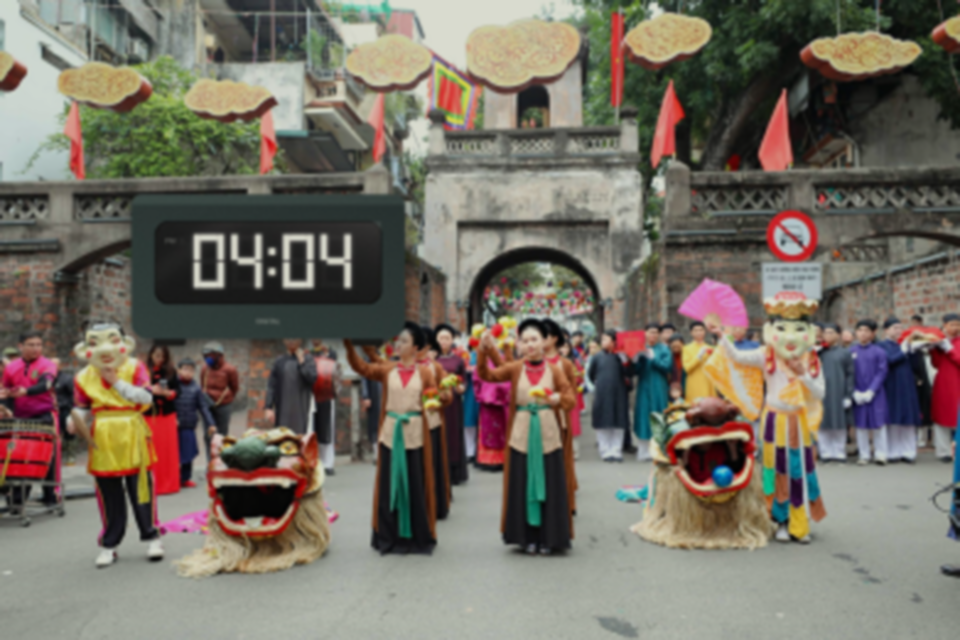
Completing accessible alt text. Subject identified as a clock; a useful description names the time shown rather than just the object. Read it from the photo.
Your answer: 4:04
